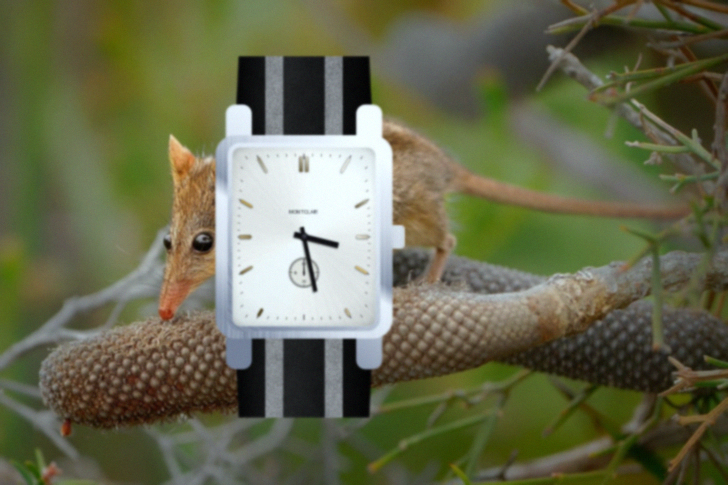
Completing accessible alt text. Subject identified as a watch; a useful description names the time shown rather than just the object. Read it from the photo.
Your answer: 3:28
